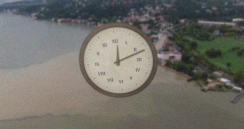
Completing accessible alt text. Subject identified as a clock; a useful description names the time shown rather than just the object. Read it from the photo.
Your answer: 12:12
